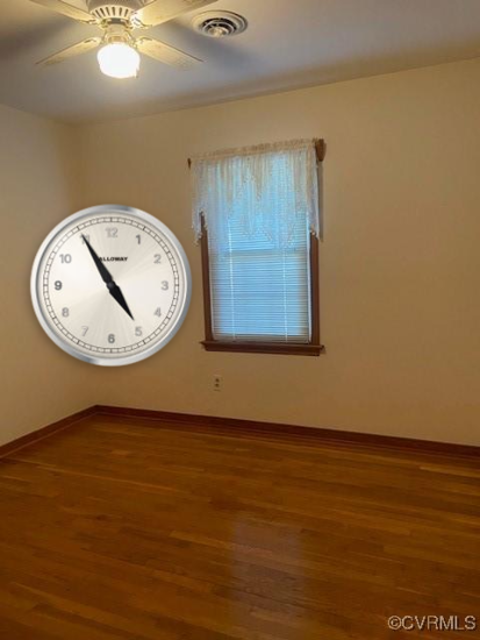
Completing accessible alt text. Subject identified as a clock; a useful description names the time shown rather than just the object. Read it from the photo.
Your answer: 4:55
